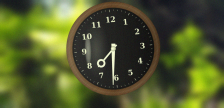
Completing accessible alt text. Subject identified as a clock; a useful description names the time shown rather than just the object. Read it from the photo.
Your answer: 7:31
